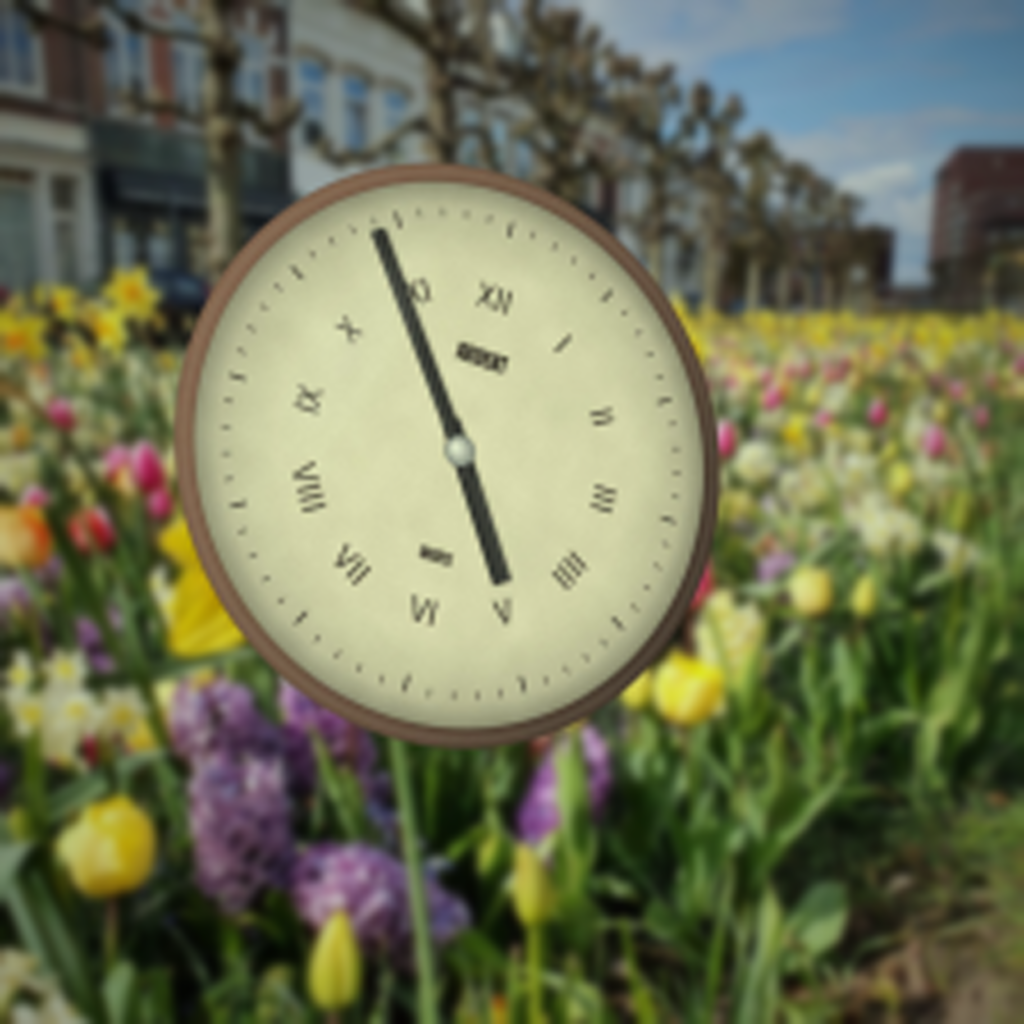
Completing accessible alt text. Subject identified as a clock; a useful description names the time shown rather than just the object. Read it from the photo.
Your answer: 4:54
